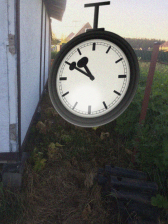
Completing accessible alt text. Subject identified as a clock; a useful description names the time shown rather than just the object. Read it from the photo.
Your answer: 10:50
